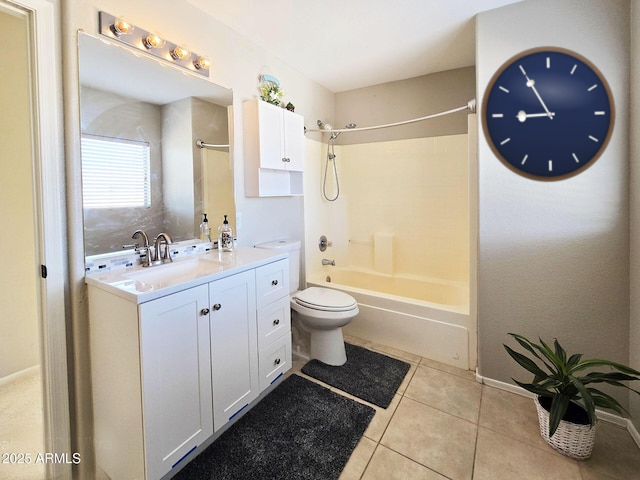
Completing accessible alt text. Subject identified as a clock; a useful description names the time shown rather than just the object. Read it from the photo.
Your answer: 8:55
